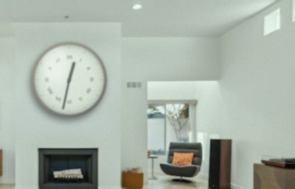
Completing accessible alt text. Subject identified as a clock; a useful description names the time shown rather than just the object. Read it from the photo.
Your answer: 12:32
